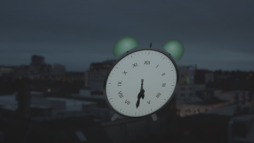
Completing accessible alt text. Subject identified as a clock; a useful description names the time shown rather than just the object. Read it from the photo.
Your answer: 5:30
